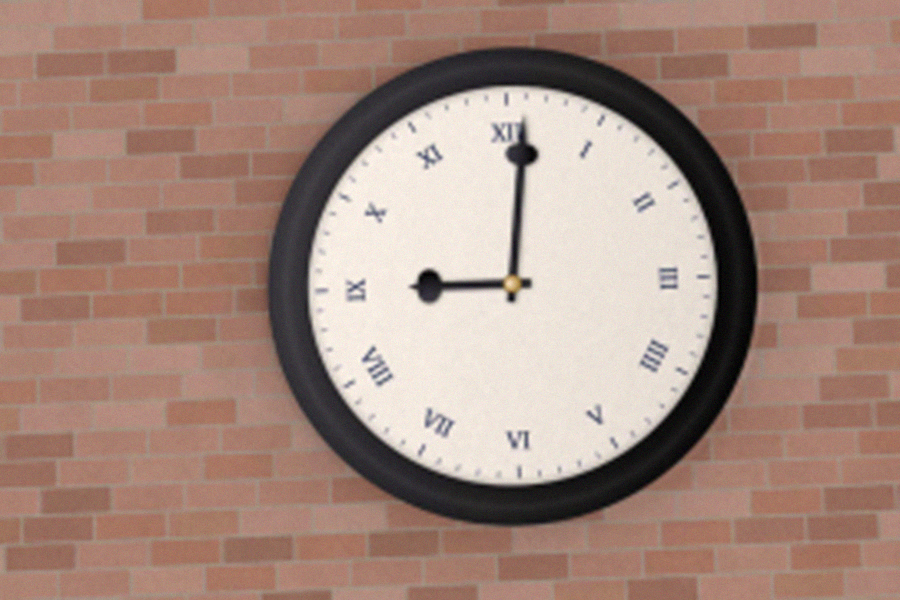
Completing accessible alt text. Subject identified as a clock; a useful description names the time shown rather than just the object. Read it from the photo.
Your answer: 9:01
